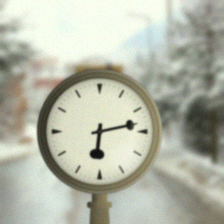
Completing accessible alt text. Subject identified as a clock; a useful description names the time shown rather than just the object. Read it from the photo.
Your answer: 6:13
